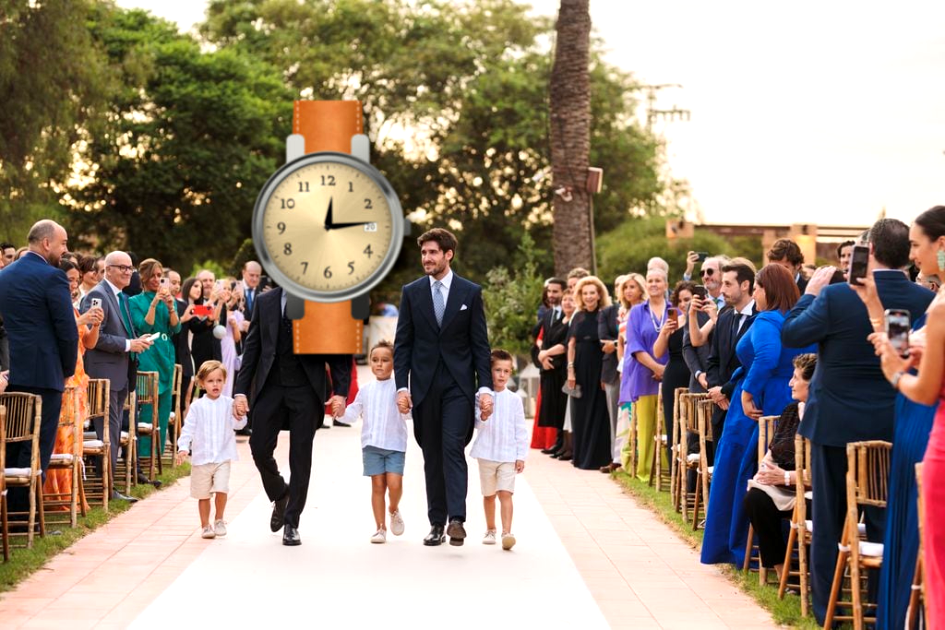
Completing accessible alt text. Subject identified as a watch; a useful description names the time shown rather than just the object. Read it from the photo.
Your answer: 12:14
